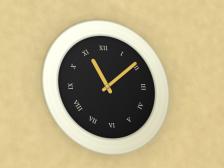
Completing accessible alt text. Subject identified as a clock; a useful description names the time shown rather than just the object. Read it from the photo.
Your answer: 11:09
